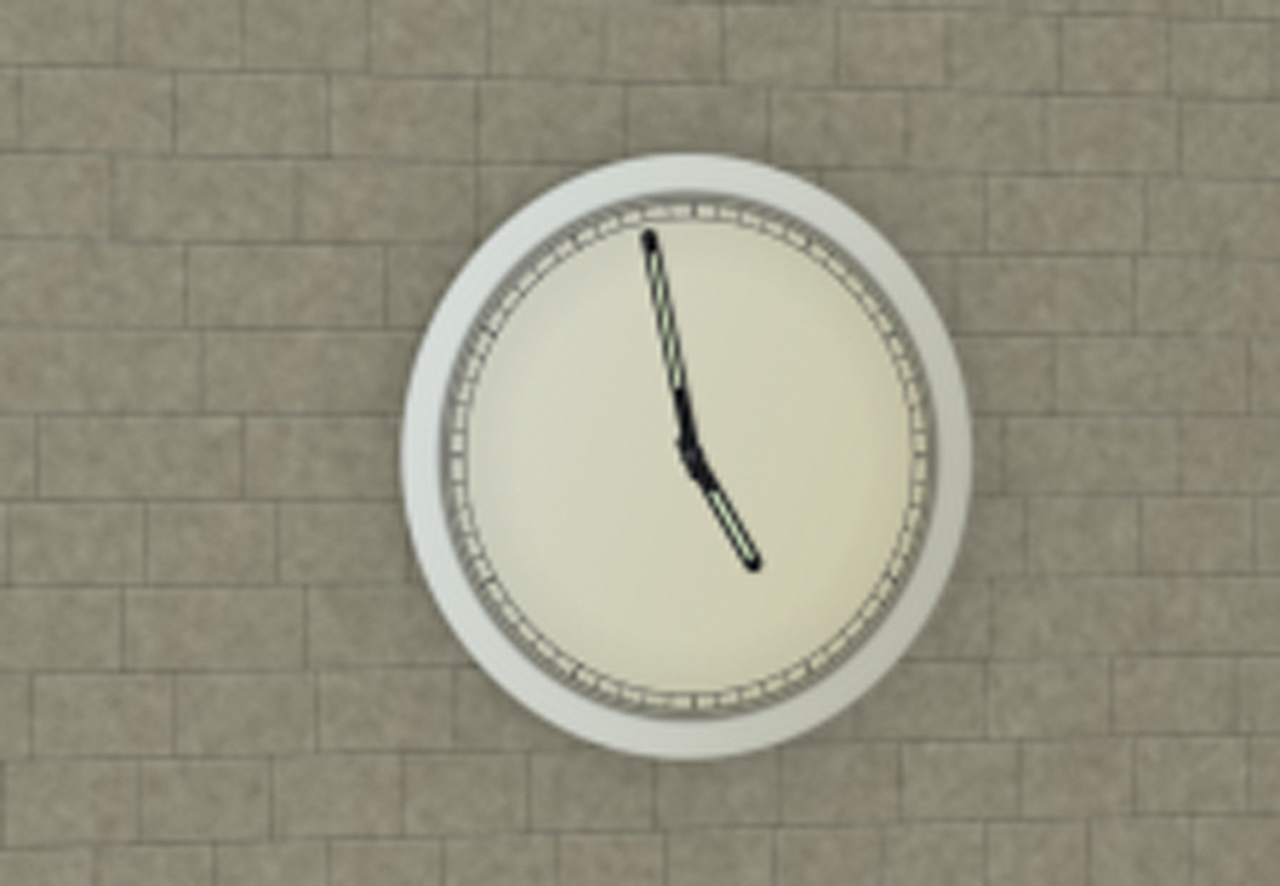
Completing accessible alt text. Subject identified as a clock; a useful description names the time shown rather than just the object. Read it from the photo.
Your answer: 4:58
